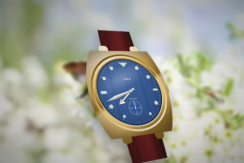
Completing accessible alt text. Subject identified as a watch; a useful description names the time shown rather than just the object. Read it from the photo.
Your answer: 7:42
